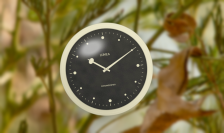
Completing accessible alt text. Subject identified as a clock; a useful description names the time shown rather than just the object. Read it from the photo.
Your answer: 10:10
